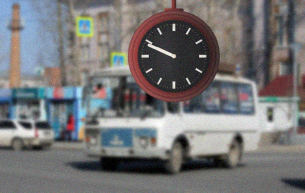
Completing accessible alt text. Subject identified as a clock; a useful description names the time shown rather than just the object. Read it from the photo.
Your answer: 9:49
